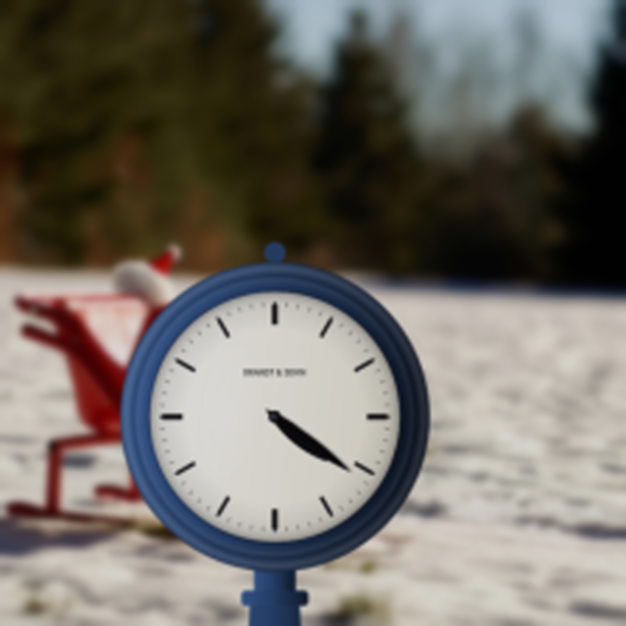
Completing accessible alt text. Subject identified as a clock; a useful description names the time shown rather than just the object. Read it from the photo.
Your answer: 4:21
